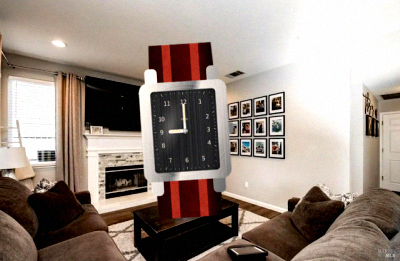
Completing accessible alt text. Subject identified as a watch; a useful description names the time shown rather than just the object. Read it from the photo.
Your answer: 9:00
